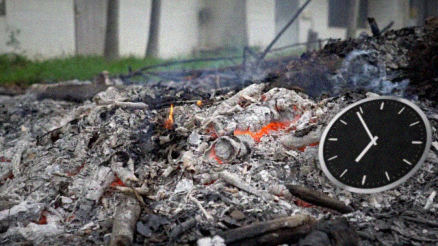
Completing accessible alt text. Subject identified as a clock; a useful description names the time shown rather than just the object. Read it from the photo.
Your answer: 6:54
